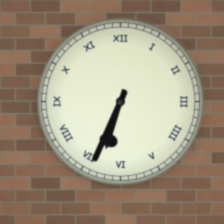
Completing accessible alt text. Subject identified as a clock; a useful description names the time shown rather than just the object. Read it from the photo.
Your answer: 6:34
